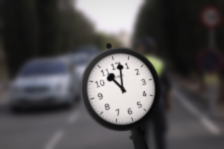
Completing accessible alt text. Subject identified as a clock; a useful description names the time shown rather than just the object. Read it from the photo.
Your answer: 11:02
